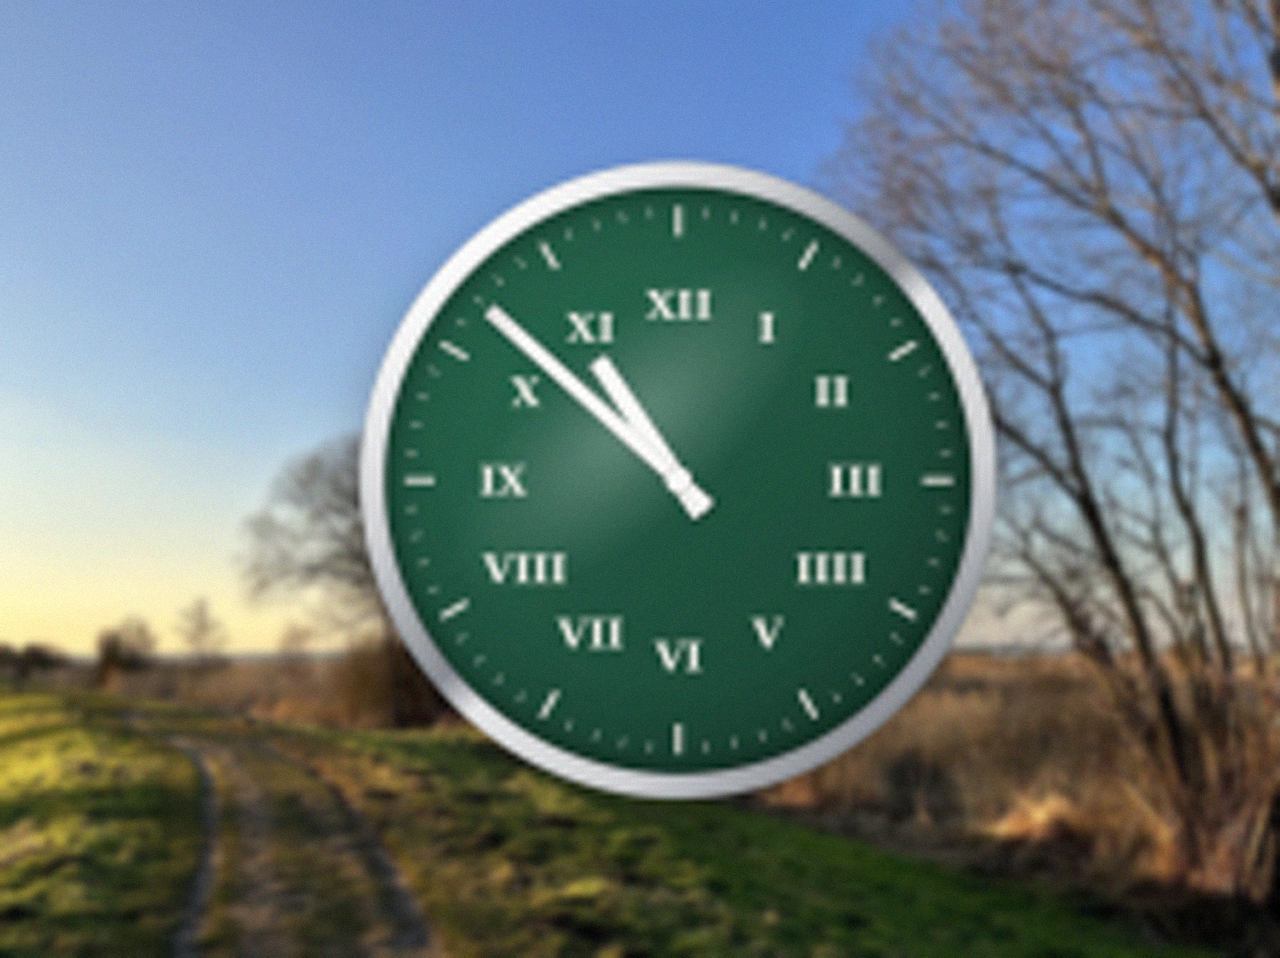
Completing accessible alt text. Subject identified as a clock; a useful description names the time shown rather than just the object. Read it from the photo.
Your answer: 10:52
